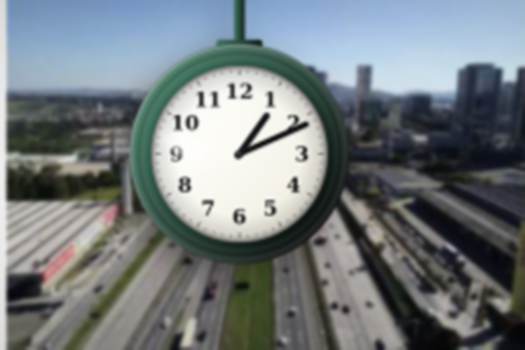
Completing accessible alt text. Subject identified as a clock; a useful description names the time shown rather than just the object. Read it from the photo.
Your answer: 1:11
